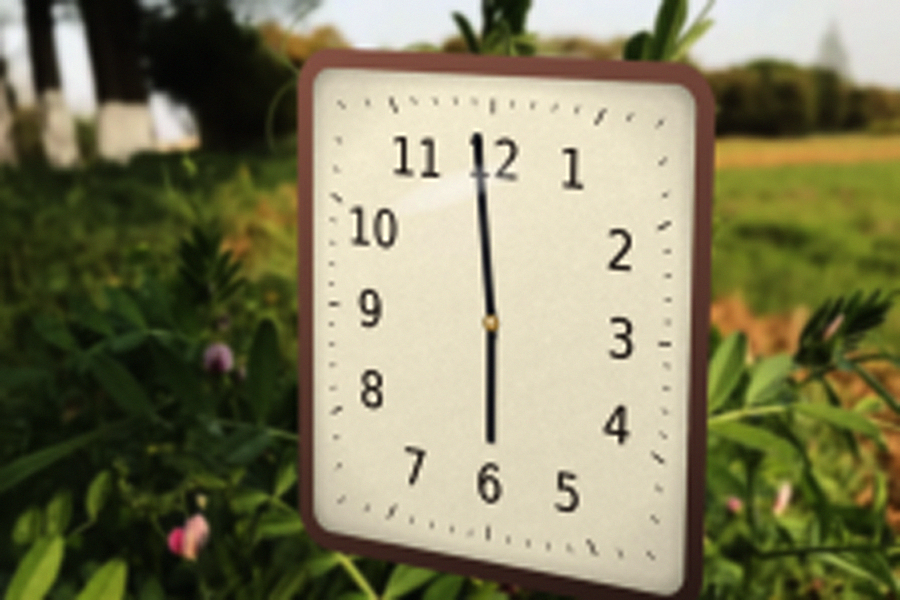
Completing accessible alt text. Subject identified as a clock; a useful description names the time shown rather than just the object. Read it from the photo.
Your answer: 5:59
